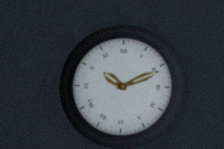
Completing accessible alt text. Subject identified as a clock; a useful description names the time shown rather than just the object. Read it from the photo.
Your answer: 10:11
